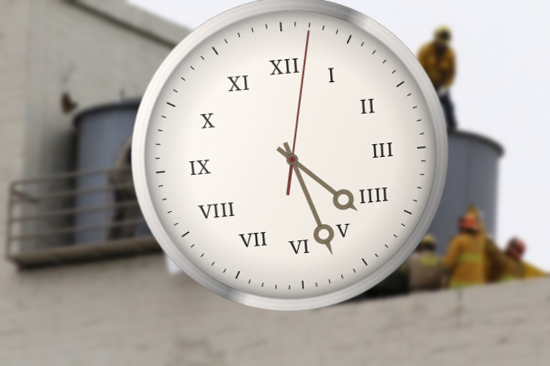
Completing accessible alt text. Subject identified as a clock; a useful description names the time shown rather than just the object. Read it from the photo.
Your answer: 4:27:02
